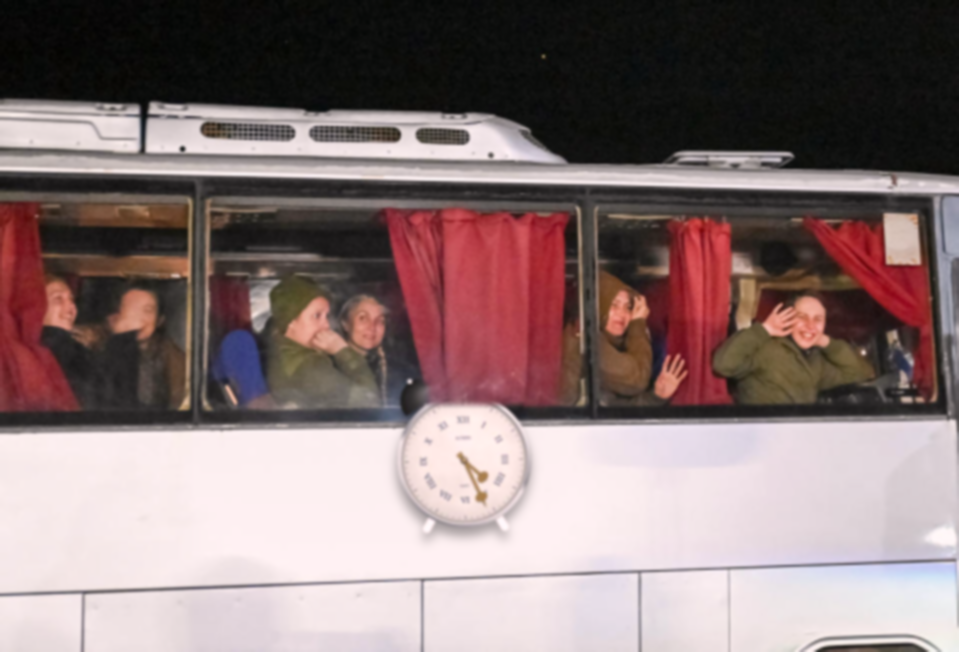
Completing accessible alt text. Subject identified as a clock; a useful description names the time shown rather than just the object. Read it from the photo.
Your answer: 4:26
